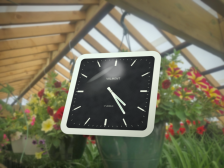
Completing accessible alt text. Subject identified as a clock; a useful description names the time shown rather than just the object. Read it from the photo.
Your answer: 4:24
